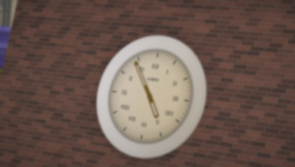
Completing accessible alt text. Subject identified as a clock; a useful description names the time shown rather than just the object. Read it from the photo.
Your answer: 4:54
